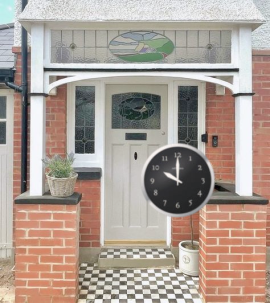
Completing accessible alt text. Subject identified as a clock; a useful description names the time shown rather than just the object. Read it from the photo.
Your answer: 10:00
